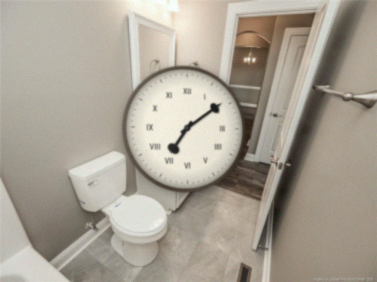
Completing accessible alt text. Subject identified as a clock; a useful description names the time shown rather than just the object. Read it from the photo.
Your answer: 7:09
